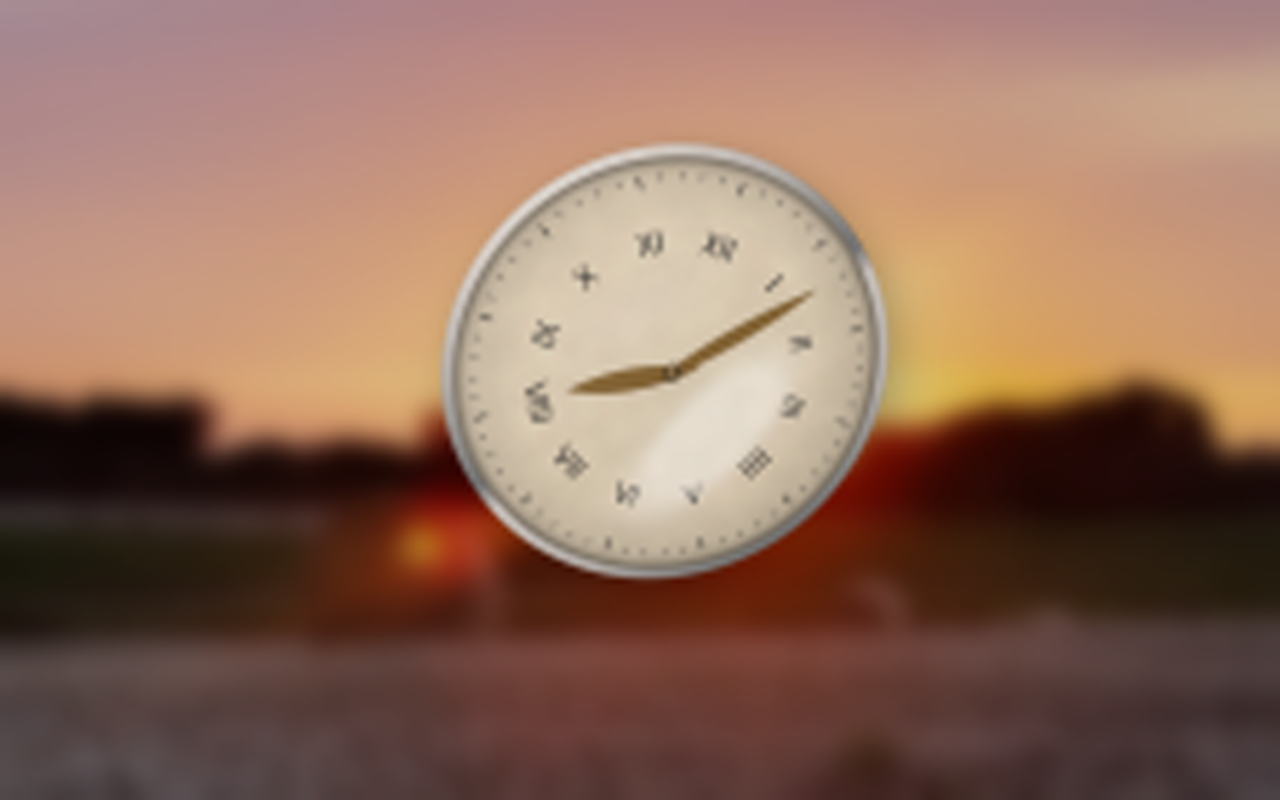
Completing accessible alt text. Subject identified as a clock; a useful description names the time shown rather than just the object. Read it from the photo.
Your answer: 8:07
